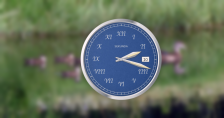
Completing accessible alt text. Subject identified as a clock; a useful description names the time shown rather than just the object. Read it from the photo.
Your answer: 2:18
